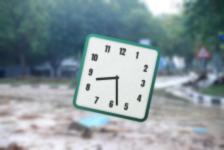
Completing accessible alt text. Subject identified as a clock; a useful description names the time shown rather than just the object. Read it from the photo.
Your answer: 8:28
